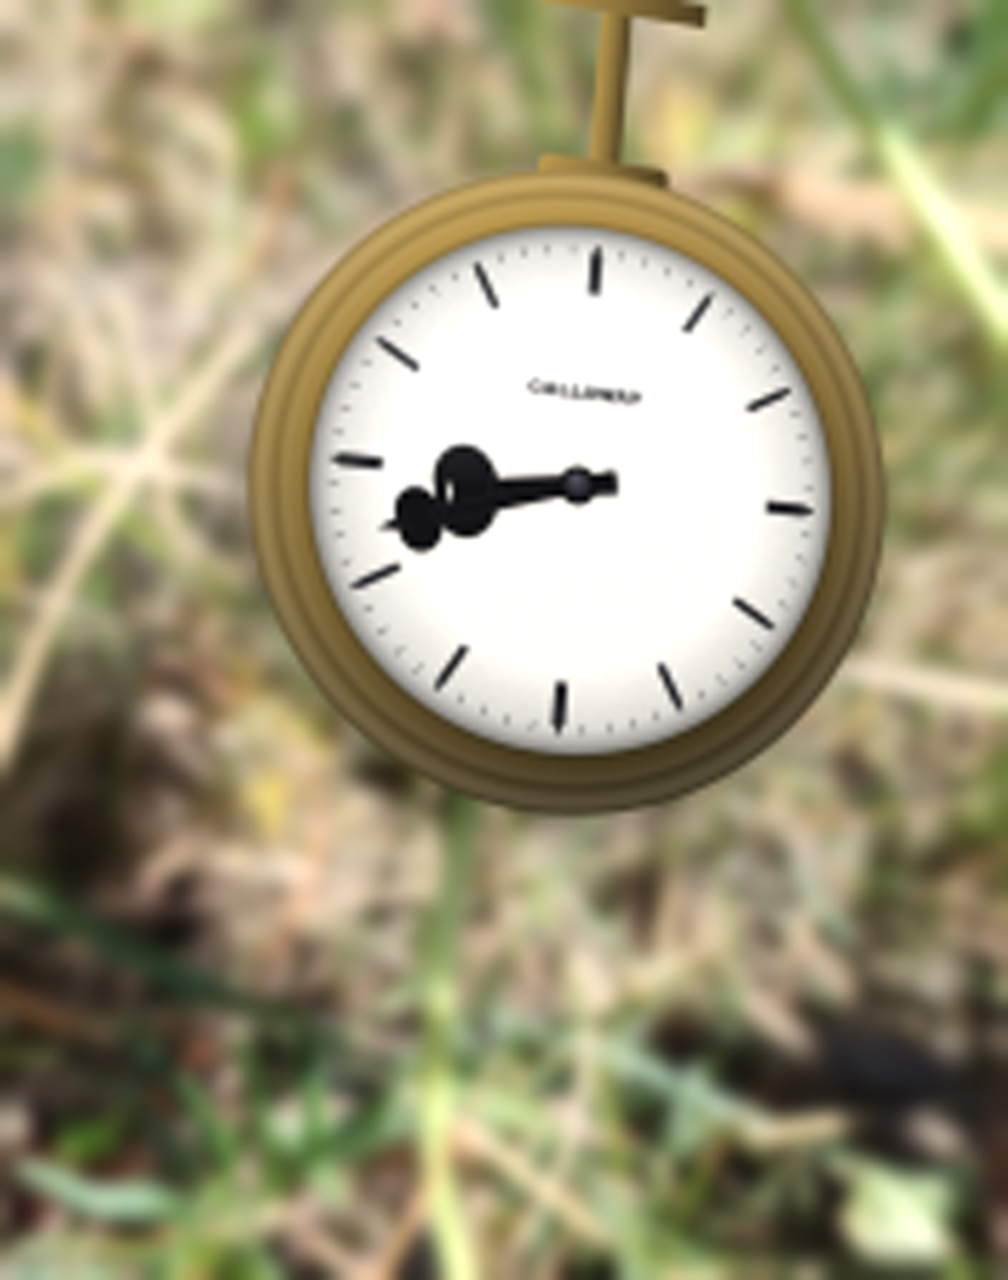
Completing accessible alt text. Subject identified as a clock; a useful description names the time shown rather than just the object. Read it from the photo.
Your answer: 8:42
